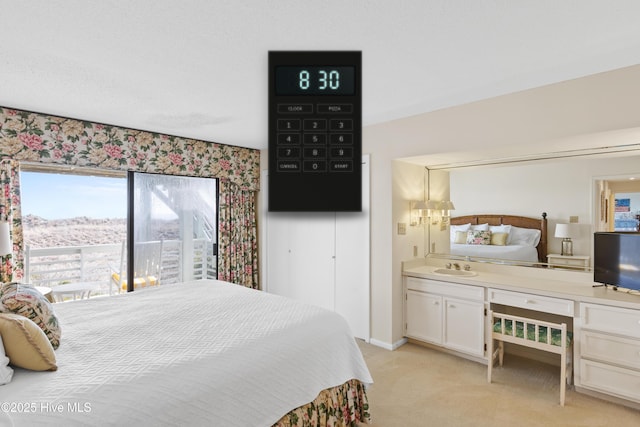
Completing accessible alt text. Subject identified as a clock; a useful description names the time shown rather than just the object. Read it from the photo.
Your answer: 8:30
